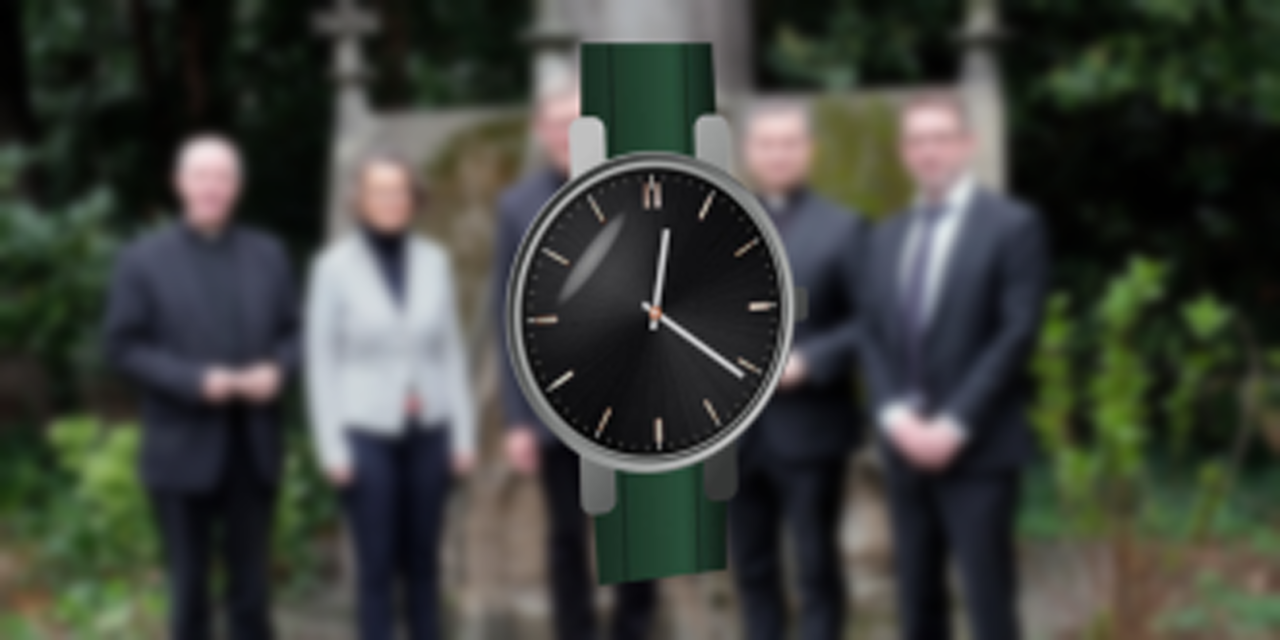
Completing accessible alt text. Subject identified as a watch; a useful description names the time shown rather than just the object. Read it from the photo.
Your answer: 12:21
